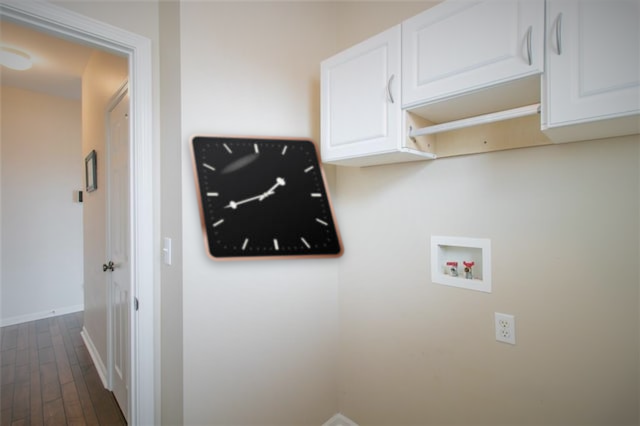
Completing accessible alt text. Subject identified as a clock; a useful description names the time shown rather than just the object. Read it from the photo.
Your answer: 1:42
